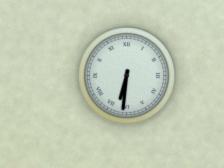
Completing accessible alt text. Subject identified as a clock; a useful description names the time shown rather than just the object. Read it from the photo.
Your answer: 6:31
